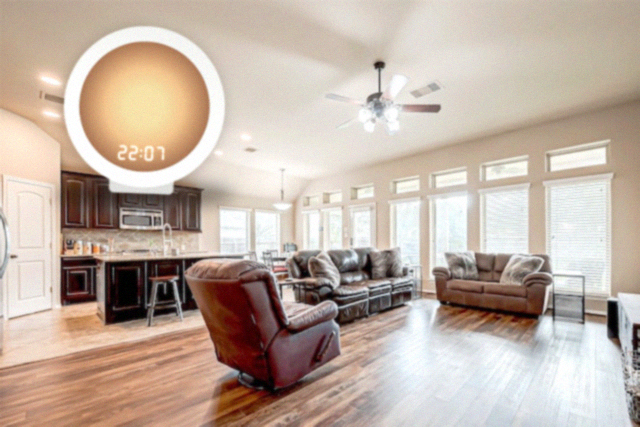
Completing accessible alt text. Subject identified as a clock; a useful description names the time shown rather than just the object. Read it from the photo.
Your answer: 22:07
